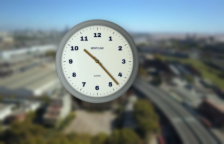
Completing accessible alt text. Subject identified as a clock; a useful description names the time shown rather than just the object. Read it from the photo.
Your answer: 10:23
